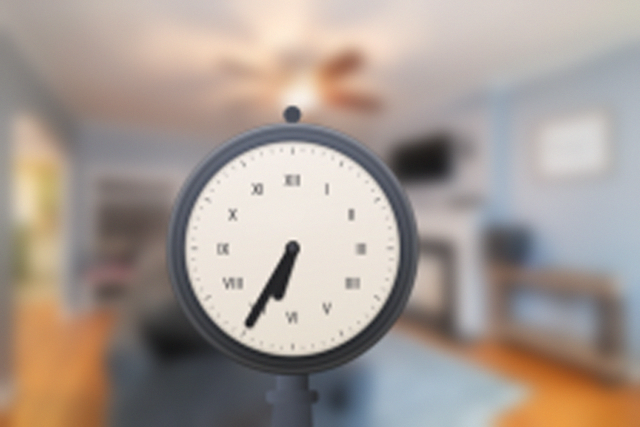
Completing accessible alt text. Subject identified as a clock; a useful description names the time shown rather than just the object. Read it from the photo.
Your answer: 6:35
